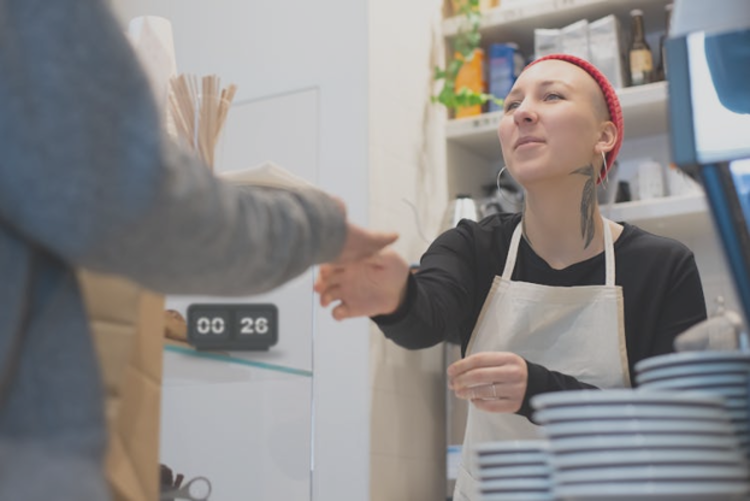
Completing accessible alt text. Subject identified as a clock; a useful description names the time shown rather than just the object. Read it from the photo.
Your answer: 0:26
